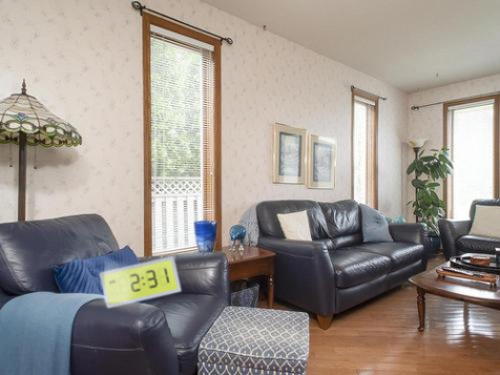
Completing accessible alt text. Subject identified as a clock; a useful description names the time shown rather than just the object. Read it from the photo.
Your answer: 2:31
